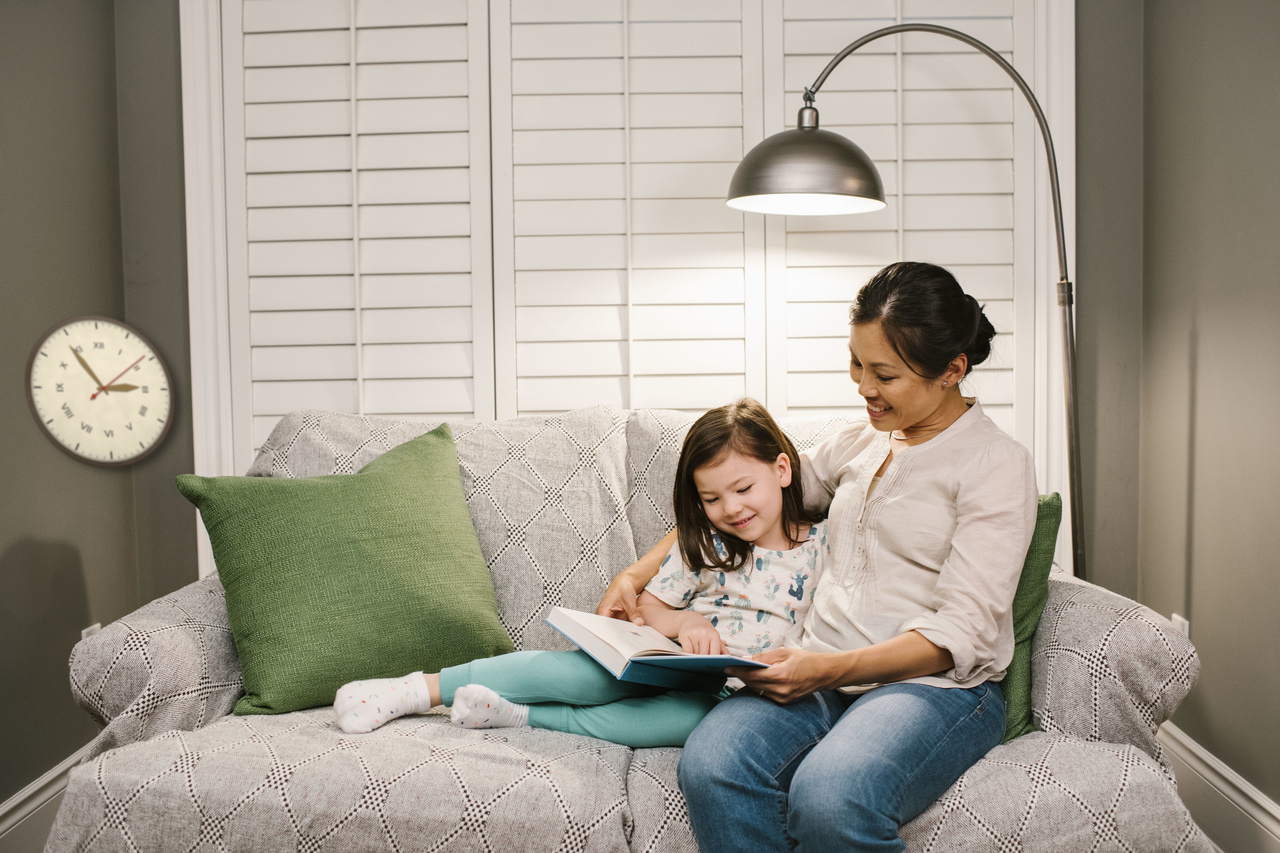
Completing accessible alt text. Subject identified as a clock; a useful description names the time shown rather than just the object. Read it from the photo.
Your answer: 2:54:09
